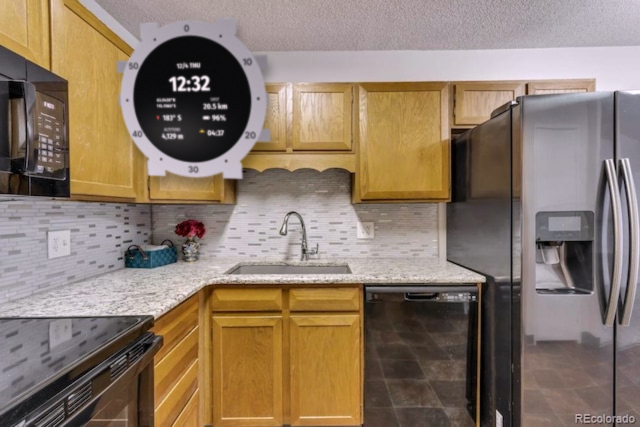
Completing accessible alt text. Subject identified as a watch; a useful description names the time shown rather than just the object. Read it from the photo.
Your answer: 12:32
